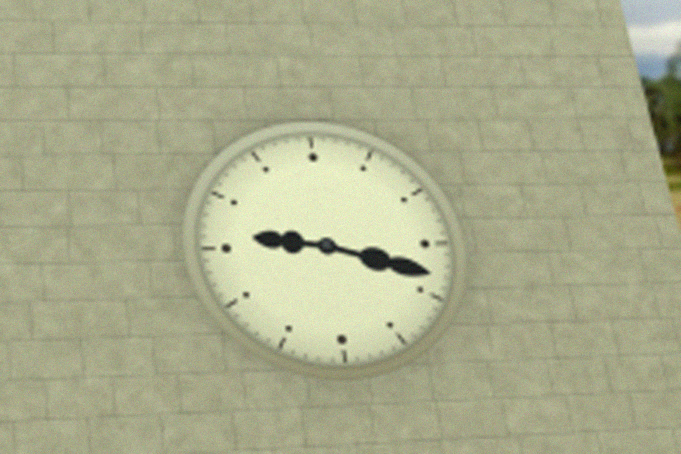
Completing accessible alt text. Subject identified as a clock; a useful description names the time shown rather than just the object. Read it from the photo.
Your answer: 9:18
